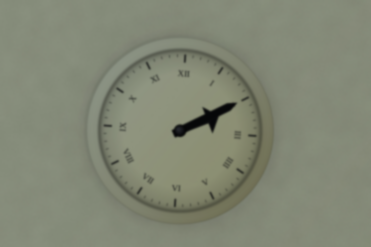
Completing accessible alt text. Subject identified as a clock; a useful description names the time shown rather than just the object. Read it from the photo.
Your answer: 2:10
